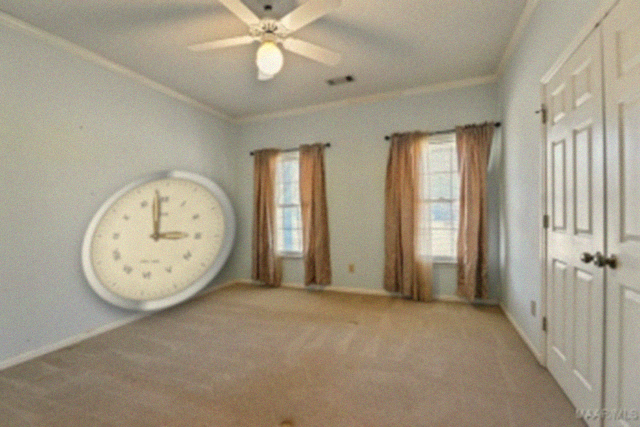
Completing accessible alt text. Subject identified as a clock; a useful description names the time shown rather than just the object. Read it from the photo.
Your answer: 2:58
